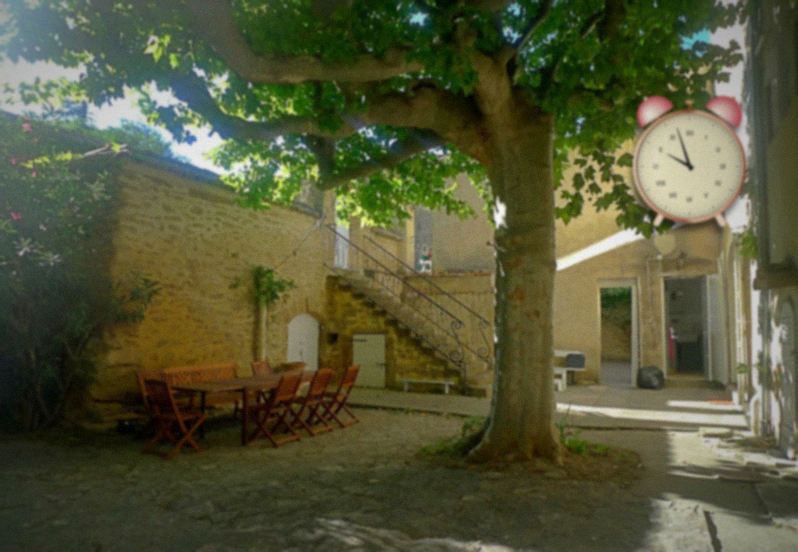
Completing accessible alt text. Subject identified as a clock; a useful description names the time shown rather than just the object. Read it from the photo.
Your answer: 9:57
